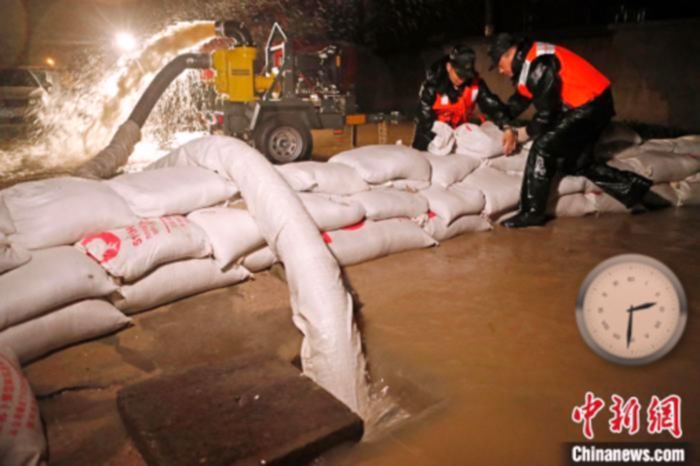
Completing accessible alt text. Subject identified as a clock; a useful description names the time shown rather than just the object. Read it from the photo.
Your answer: 2:31
